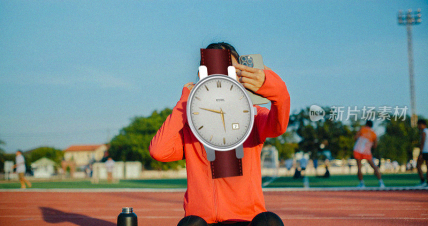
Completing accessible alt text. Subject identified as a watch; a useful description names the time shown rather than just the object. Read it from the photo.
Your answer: 5:47
